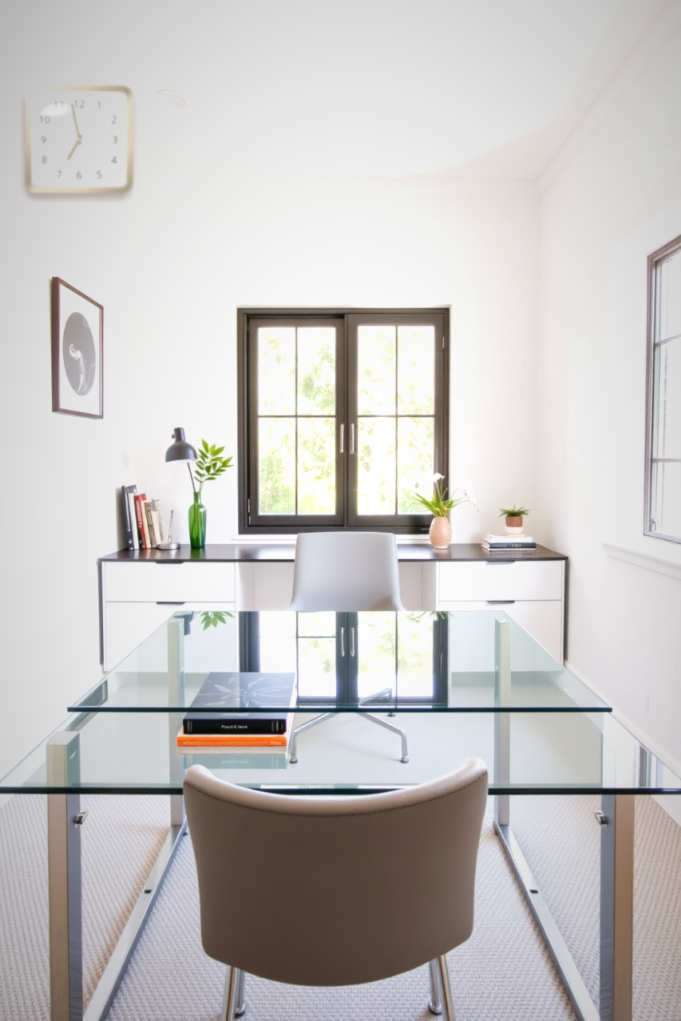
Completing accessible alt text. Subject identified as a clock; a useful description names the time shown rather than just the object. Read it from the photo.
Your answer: 6:58
